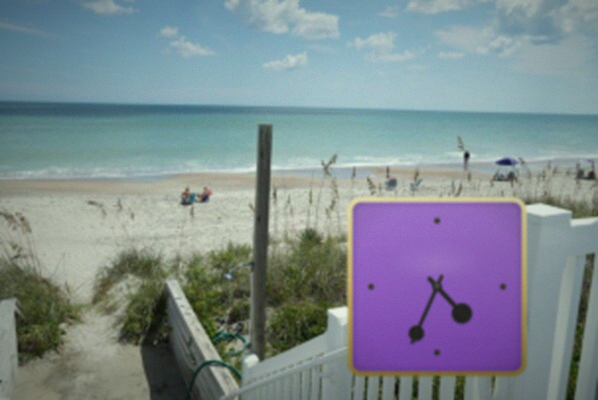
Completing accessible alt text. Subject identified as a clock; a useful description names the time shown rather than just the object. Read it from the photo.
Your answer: 4:34
